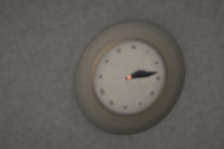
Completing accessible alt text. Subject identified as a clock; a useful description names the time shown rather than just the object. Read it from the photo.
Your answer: 2:13
